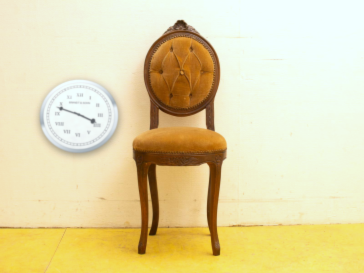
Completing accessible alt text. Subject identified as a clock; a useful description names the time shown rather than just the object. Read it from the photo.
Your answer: 3:48
